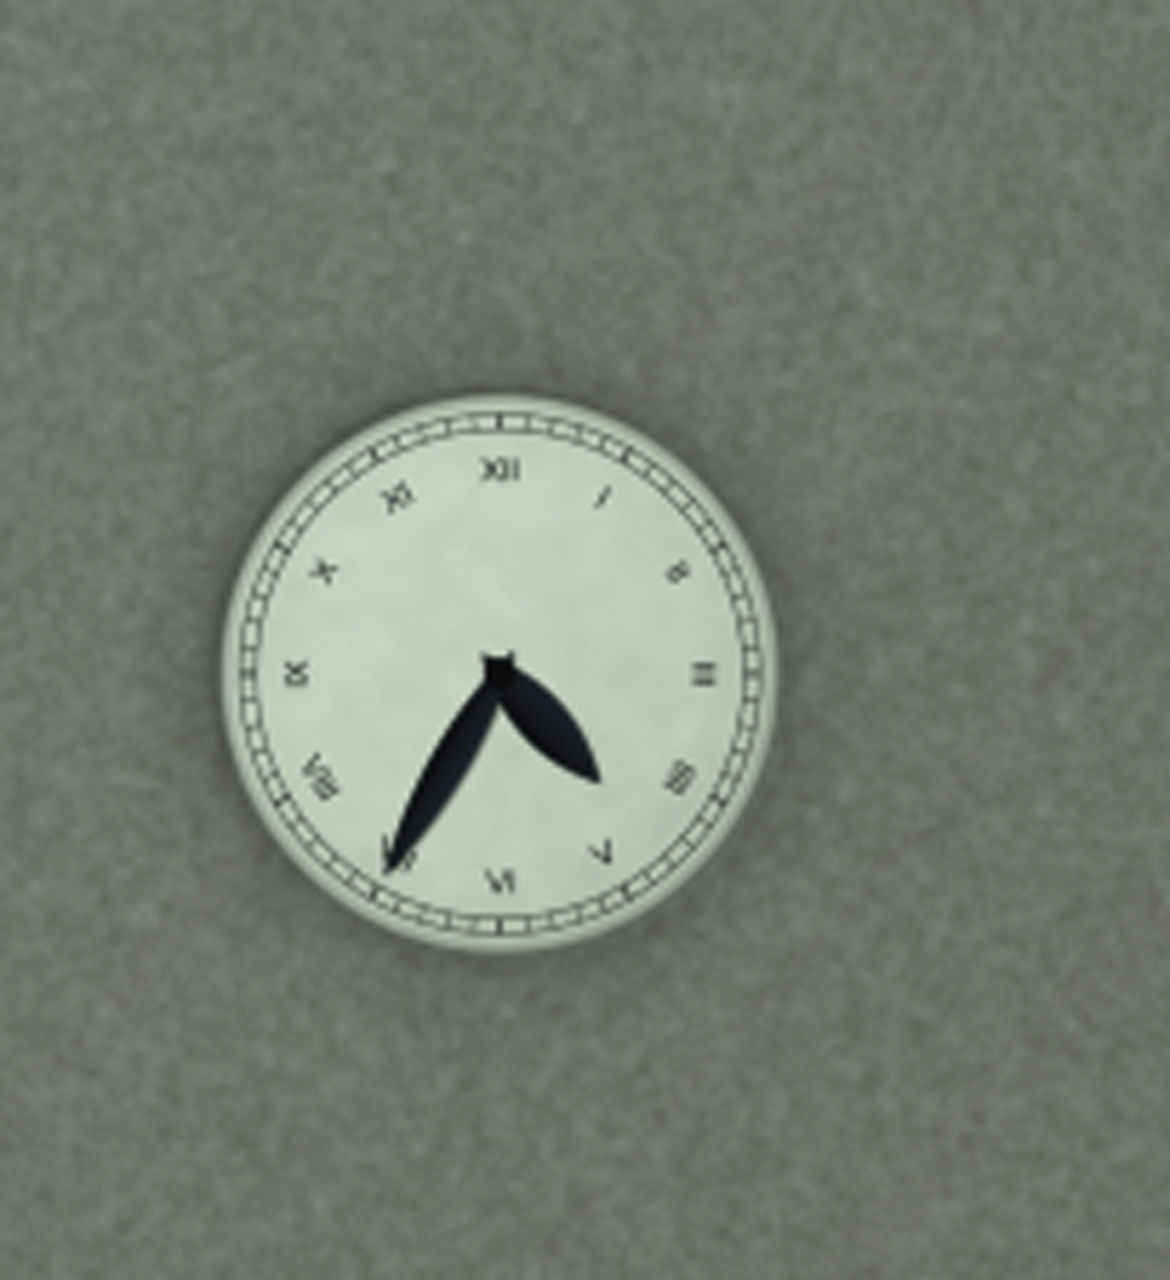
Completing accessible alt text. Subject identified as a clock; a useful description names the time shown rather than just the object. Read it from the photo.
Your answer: 4:35
